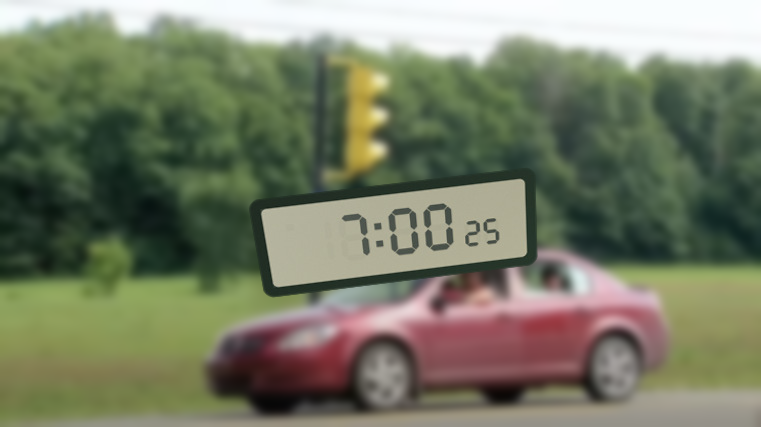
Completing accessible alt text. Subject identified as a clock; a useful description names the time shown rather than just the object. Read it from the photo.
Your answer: 7:00:25
